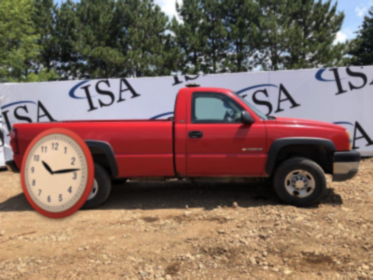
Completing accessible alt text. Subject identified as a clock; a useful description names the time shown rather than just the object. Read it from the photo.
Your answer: 10:13
